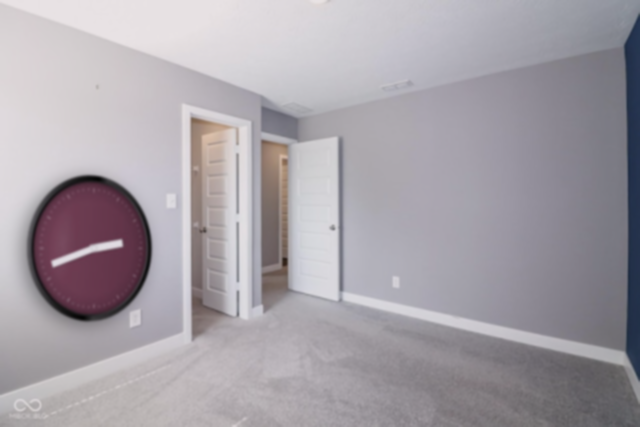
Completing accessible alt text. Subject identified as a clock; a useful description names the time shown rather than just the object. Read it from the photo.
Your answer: 2:42
